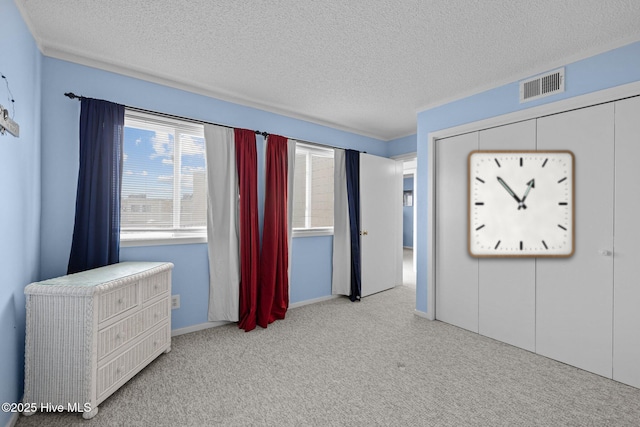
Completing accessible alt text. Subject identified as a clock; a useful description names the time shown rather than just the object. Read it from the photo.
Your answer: 12:53
